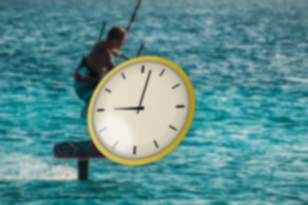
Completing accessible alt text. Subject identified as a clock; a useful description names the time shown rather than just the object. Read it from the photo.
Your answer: 9:02
